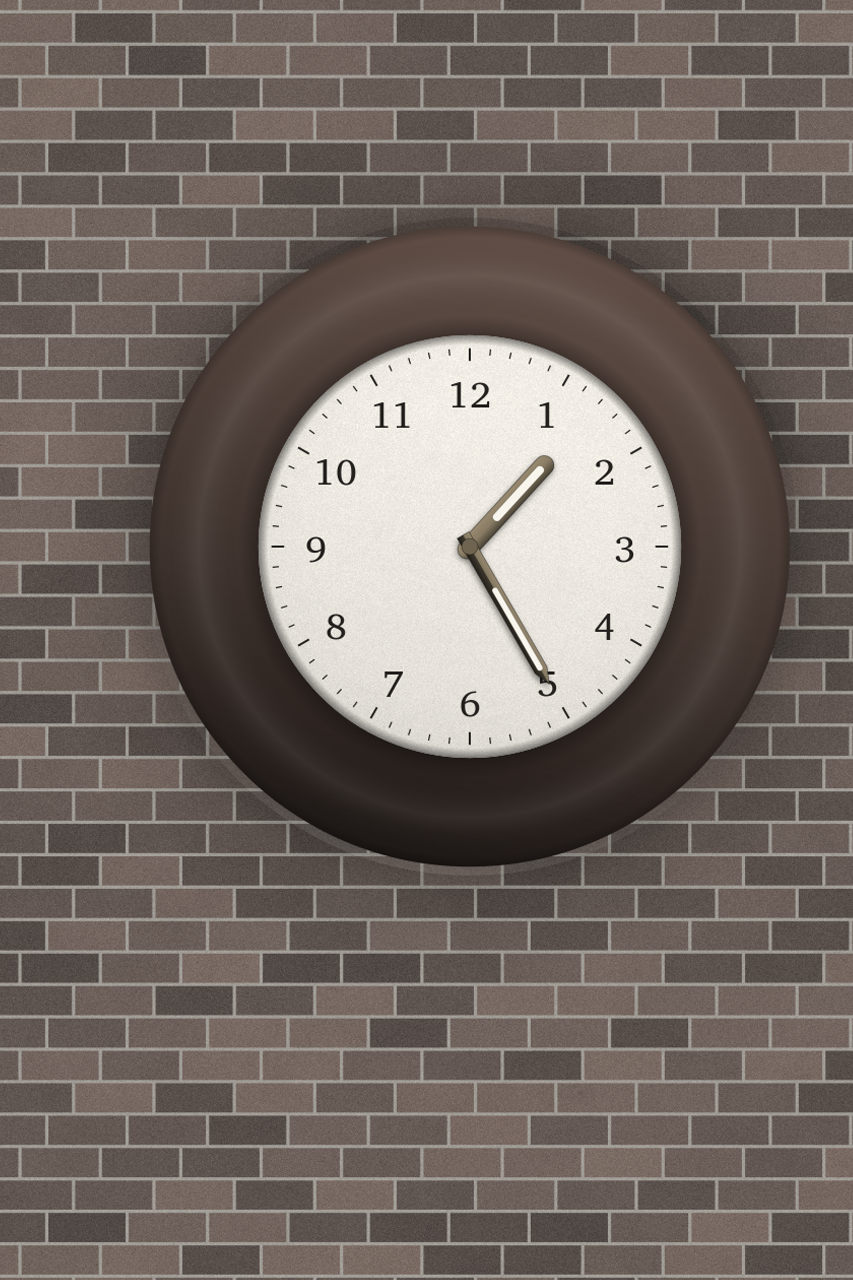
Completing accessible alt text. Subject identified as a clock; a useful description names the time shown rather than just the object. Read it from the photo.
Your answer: 1:25
